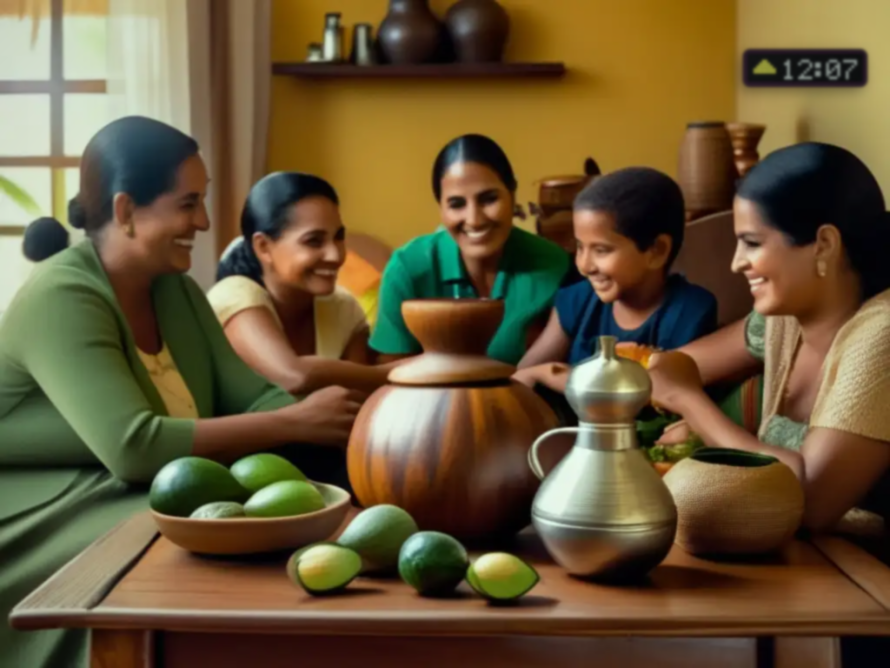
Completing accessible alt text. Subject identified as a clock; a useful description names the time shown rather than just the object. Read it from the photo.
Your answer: 12:07
